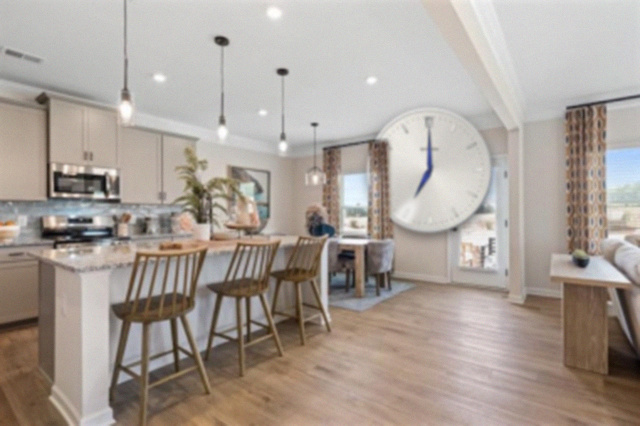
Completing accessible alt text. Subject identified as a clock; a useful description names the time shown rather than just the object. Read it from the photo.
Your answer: 7:00
